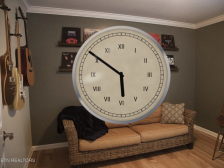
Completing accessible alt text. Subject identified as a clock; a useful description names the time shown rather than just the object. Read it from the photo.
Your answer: 5:51
